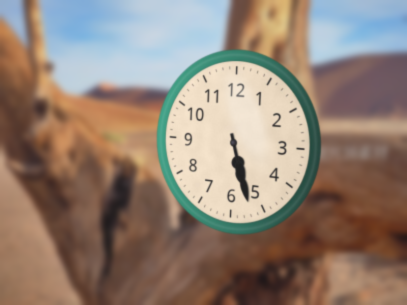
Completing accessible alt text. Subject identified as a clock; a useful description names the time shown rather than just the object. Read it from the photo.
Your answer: 5:27
